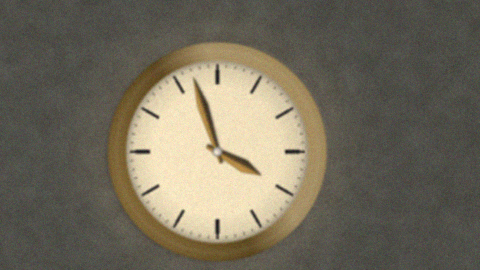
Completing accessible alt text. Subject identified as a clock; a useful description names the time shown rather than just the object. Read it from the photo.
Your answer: 3:57
